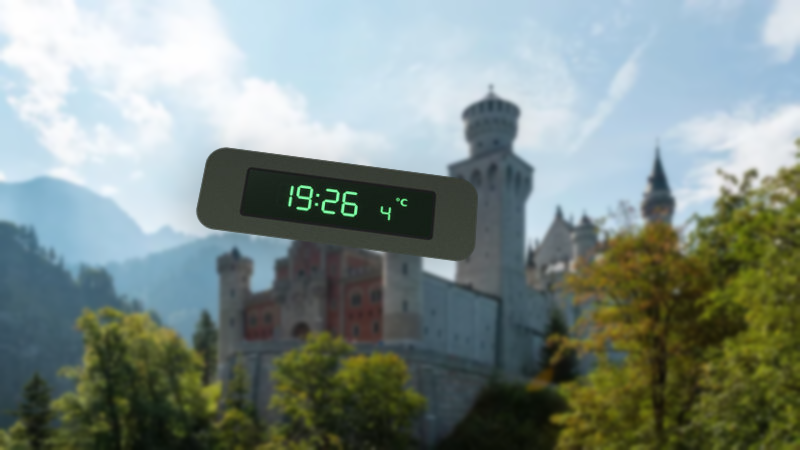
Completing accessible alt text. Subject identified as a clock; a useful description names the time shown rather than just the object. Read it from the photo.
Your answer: 19:26
